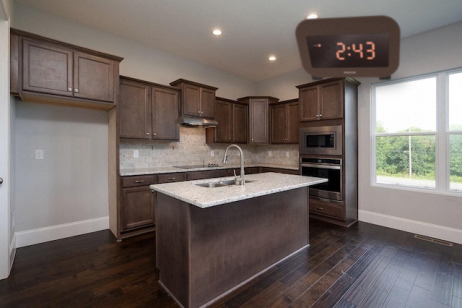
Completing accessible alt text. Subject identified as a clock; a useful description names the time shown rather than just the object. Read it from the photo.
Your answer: 2:43
